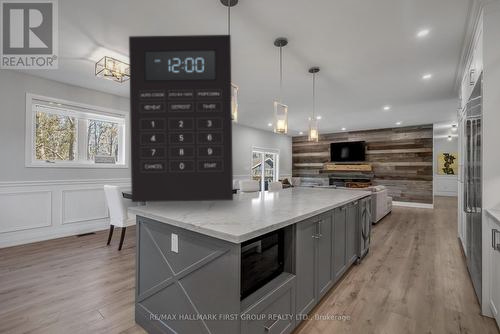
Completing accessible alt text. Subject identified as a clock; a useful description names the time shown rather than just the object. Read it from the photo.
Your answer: 12:00
